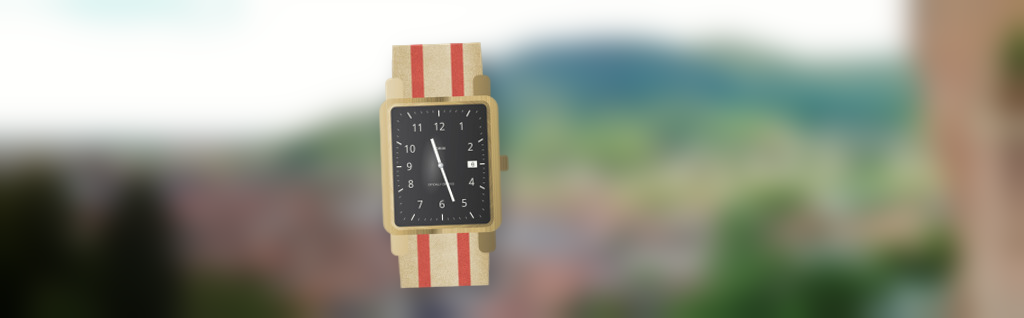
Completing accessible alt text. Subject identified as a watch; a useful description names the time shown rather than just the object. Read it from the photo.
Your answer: 11:27
